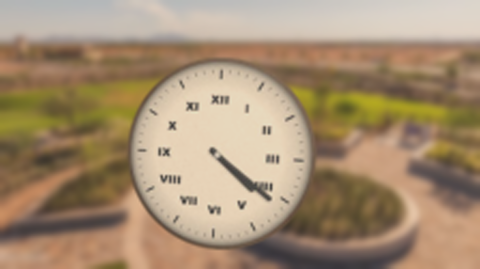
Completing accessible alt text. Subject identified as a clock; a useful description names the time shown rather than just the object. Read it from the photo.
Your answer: 4:21
